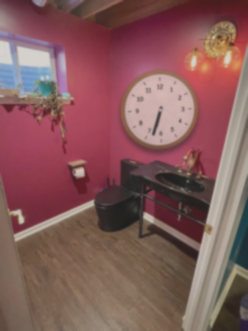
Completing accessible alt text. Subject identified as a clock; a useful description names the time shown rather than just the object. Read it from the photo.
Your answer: 6:33
